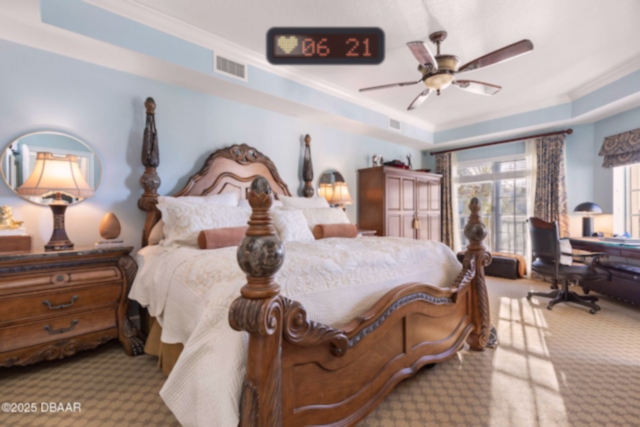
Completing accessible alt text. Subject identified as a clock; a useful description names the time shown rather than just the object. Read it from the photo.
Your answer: 6:21
